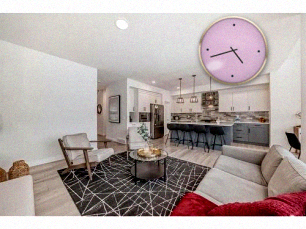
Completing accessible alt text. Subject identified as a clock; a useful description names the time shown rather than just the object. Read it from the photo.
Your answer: 4:42
